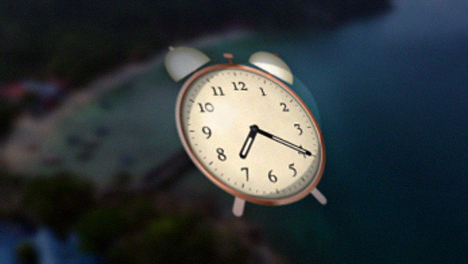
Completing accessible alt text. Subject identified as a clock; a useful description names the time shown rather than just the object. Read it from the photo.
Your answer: 7:20
